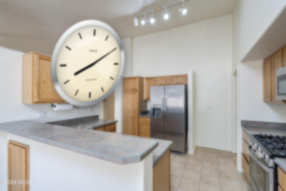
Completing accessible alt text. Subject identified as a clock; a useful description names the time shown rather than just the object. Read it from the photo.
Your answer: 8:10
